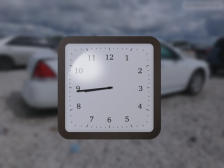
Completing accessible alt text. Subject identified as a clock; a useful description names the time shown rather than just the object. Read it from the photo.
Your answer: 8:44
